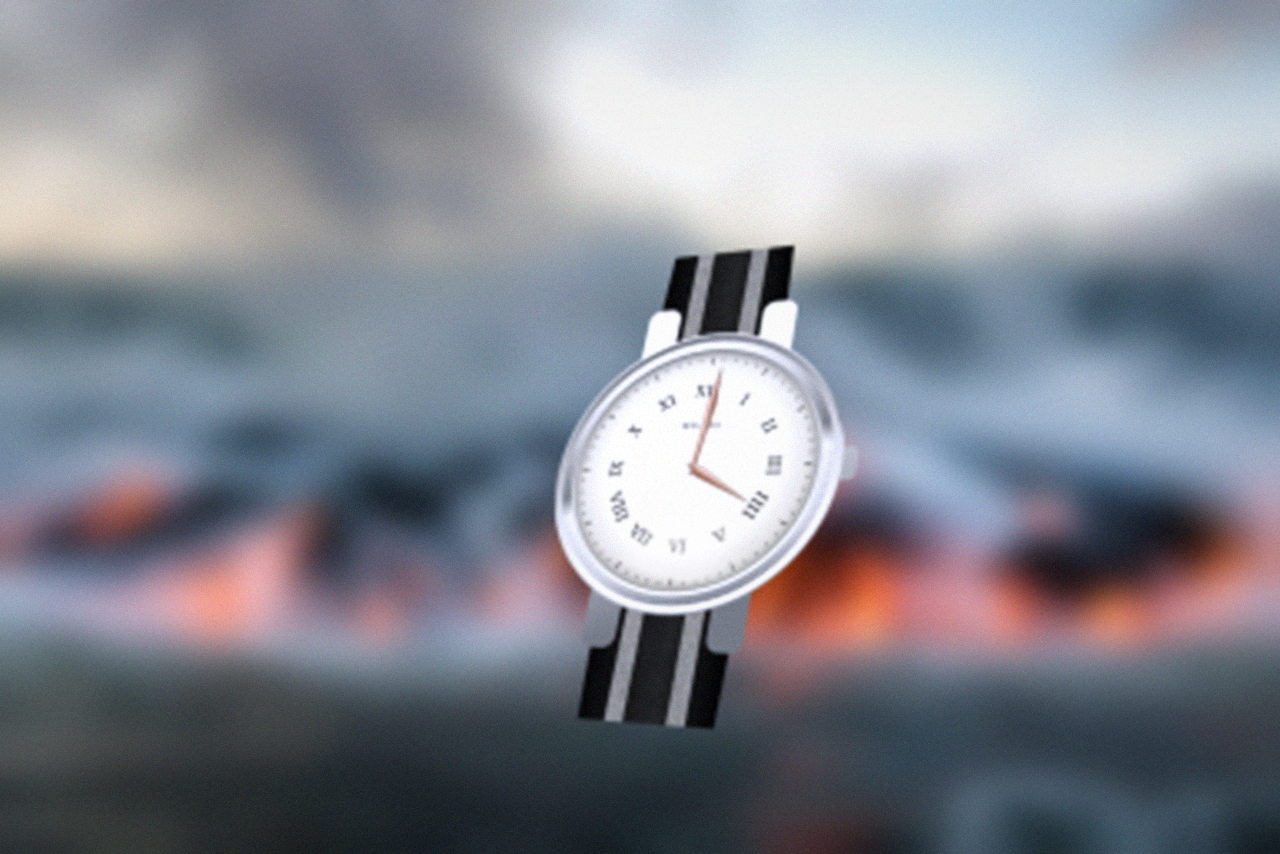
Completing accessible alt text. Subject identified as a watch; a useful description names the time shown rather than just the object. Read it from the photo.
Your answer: 4:01
